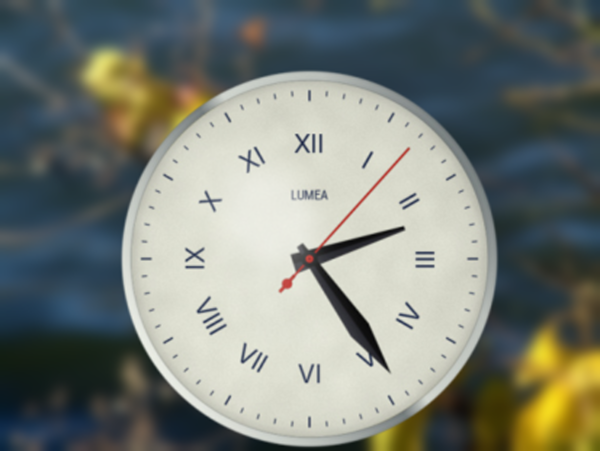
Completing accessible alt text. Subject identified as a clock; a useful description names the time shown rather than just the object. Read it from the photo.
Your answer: 2:24:07
